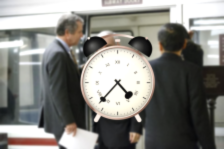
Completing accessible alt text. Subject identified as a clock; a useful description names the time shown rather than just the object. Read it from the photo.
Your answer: 4:37
